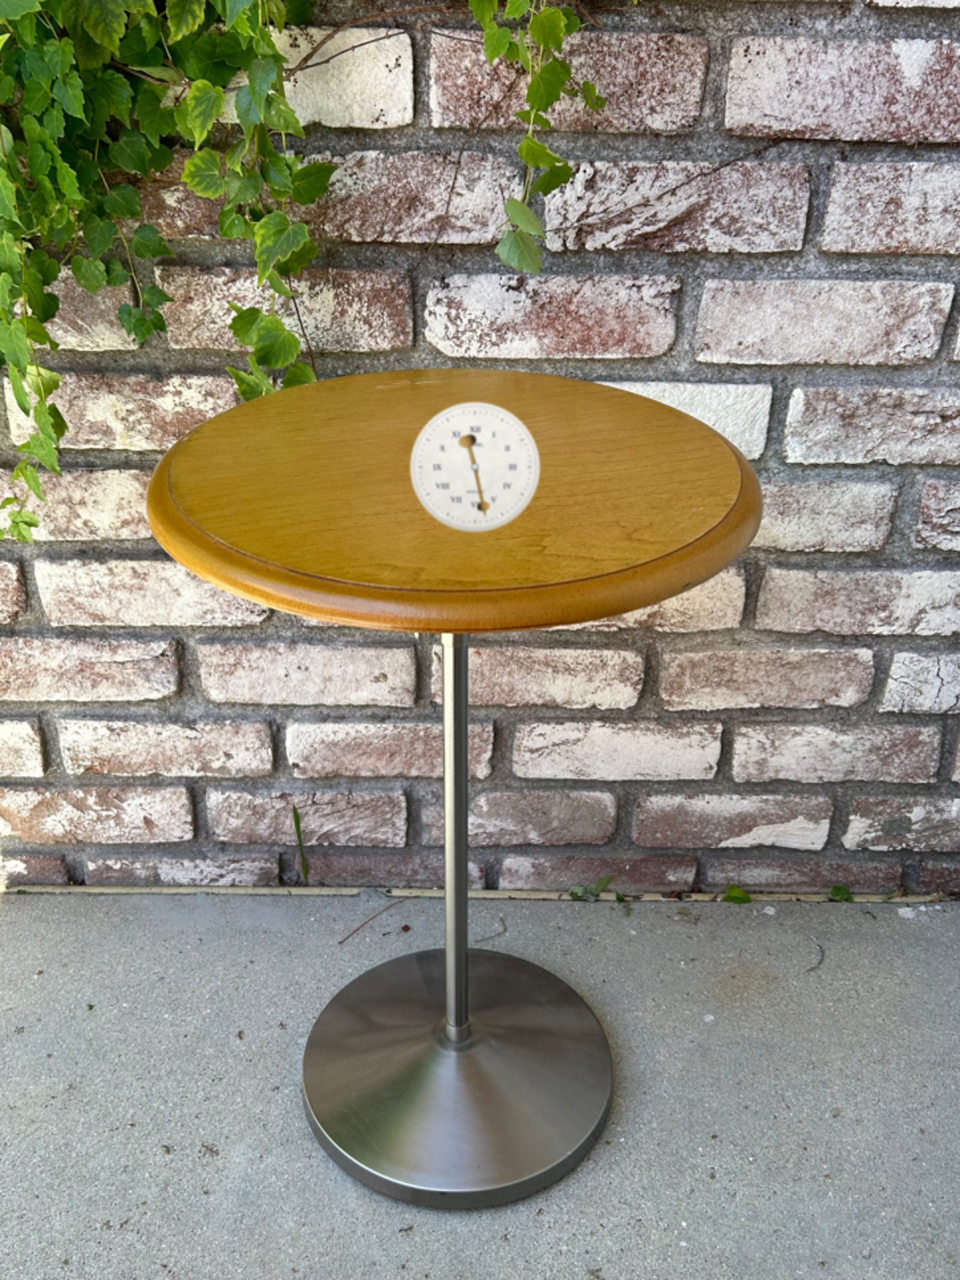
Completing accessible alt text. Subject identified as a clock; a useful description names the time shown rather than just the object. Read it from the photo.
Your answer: 11:28
